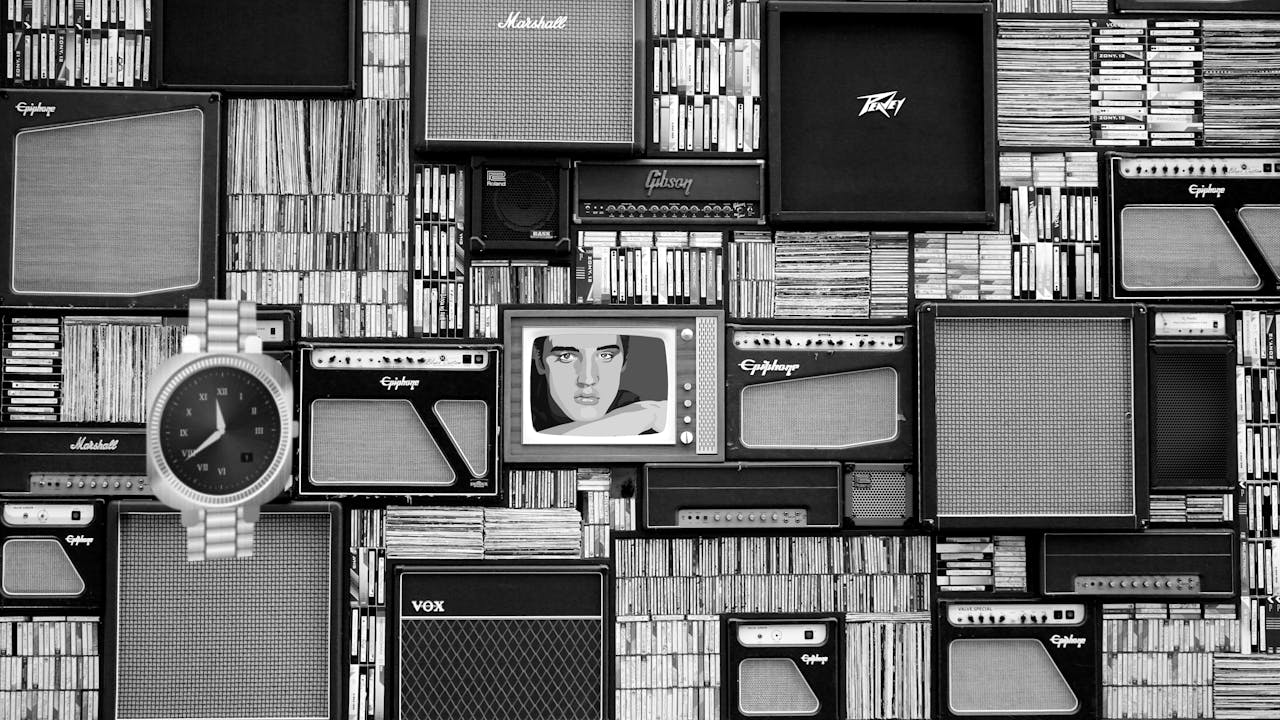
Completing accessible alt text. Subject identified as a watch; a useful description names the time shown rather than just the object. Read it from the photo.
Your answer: 11:39
